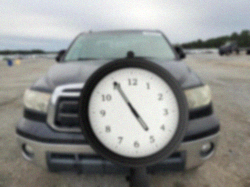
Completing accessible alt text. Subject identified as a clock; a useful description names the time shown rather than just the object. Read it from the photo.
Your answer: 4:55
